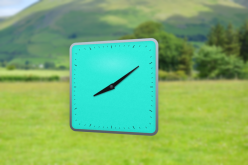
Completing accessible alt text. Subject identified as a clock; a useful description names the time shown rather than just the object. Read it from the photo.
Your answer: 8:09
